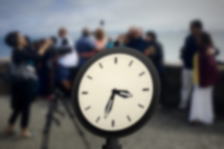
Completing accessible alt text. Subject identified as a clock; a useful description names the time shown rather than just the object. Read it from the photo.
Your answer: 3:33
